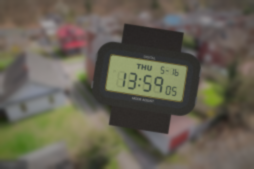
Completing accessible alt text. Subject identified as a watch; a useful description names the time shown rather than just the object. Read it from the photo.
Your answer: 13:59
